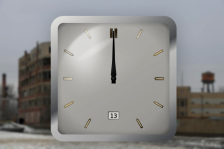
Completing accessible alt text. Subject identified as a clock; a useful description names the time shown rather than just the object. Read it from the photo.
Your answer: 12:00
